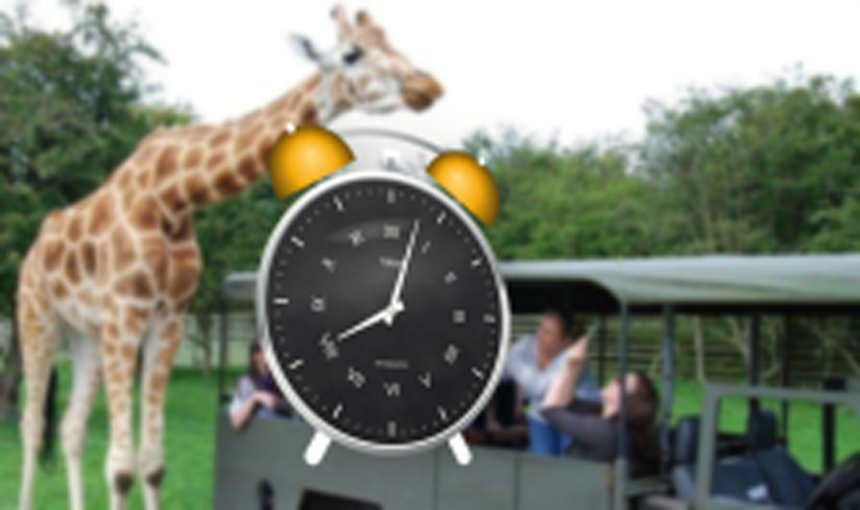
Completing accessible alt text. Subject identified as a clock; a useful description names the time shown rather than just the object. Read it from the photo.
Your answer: 8:03
